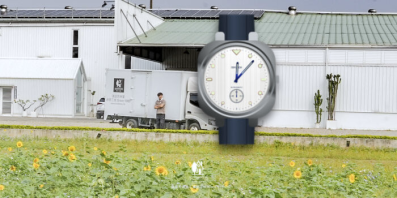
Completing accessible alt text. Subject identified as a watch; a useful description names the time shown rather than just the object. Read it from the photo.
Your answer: 12:07
